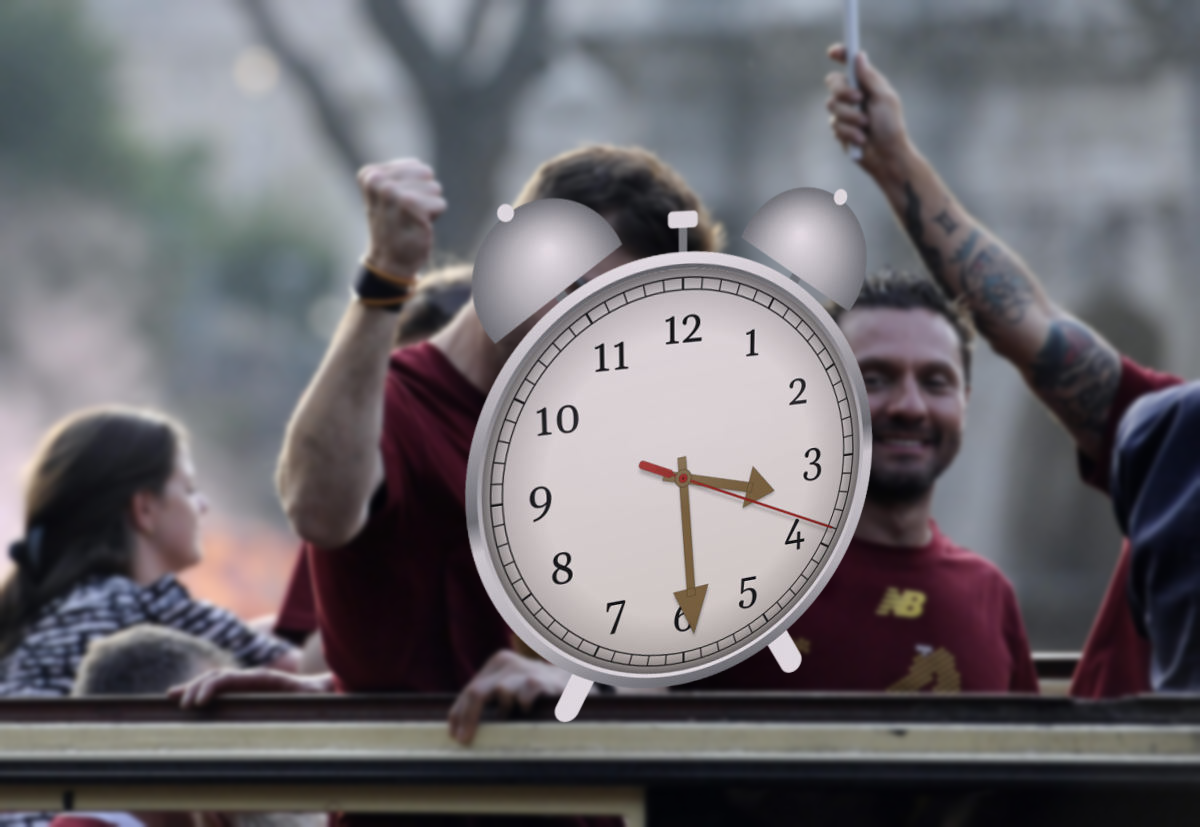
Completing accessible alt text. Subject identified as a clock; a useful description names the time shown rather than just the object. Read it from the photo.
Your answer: 3:29:19
